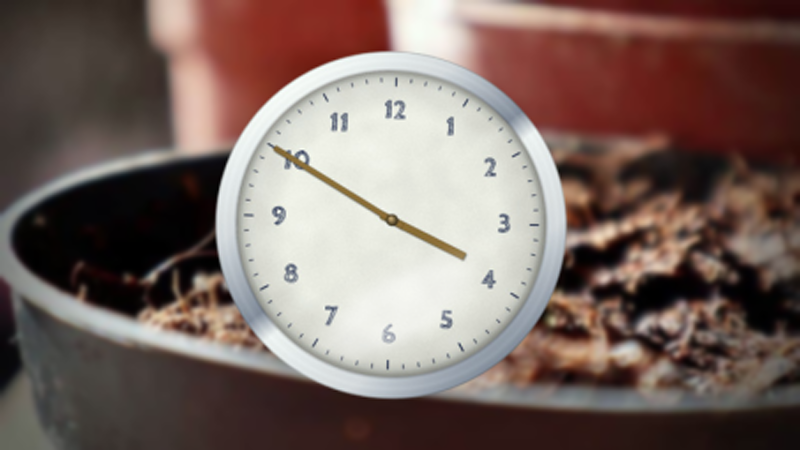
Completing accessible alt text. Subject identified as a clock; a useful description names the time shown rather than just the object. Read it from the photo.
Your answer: 3:50
